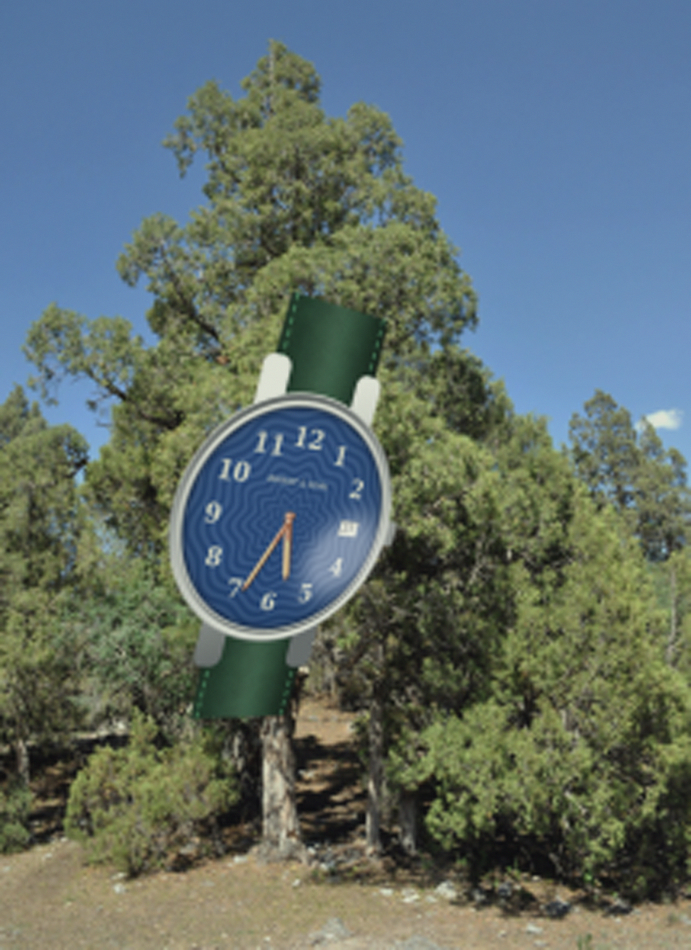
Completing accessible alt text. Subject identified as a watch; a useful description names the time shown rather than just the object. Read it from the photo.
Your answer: 5:34
